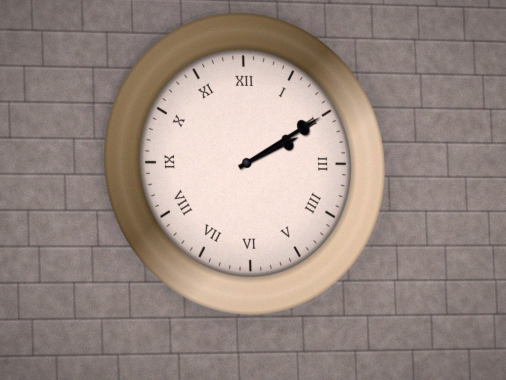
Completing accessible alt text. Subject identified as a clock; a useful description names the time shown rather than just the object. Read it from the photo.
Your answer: 2:10
